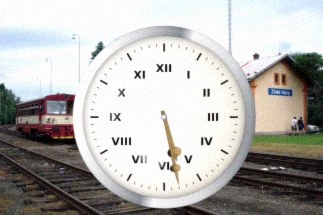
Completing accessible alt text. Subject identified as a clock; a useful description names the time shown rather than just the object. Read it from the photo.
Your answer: 5:28
